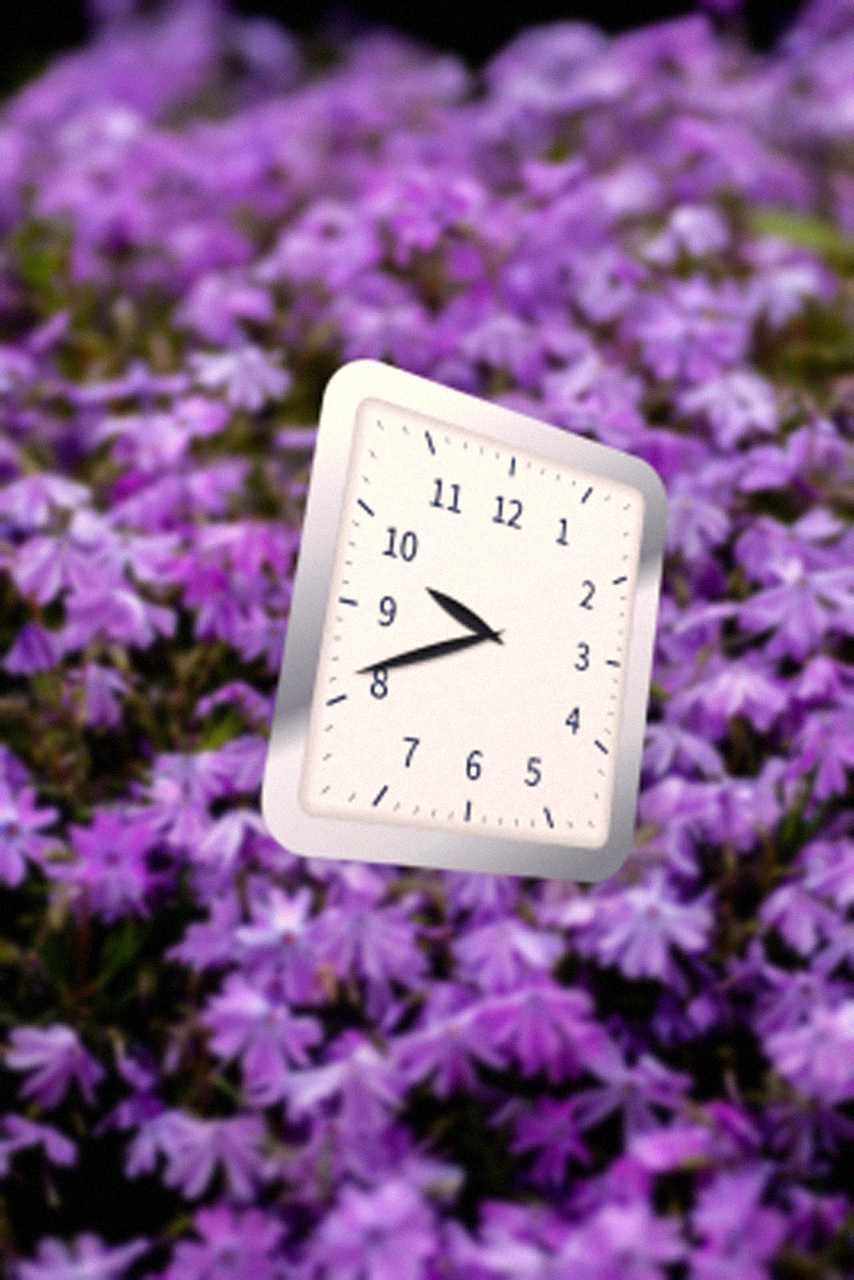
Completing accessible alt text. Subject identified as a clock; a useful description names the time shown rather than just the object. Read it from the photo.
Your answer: 9:41
